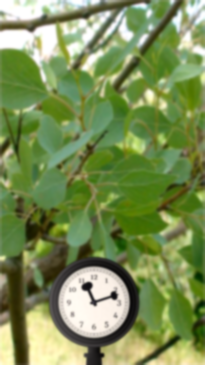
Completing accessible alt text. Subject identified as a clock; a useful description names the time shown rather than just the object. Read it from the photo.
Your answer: 11:12
